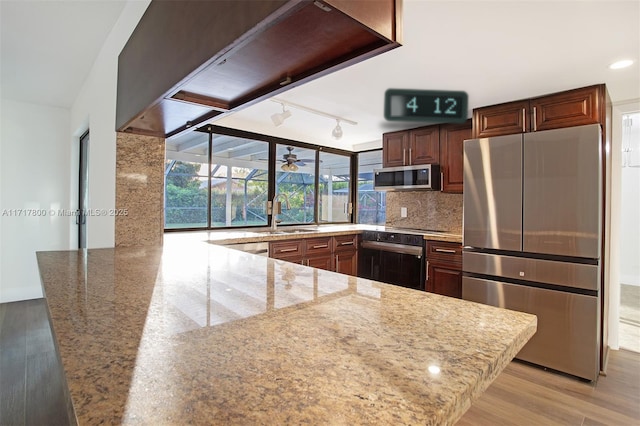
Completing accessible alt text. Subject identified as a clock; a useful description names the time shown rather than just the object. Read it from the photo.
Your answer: 4:12
